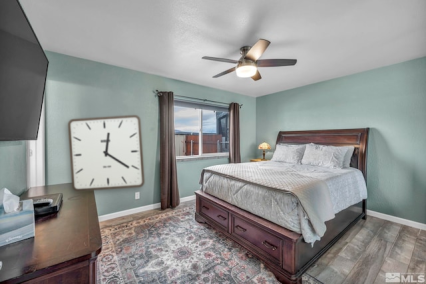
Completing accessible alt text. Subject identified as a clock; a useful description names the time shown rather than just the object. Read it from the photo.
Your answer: 12:21
